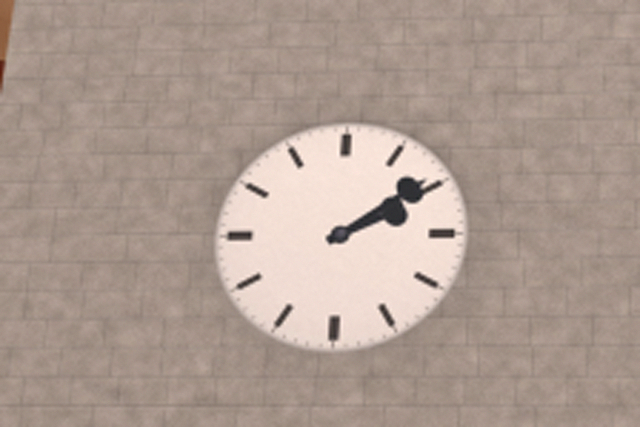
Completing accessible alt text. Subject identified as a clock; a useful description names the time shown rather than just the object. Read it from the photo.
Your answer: 2:09
